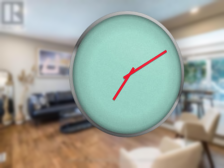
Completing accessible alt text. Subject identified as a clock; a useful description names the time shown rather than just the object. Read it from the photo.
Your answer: 7:10
